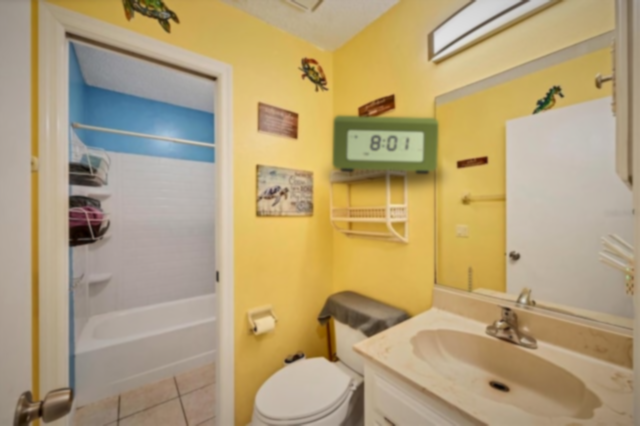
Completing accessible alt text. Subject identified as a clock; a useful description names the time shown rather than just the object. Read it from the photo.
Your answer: 8:01
